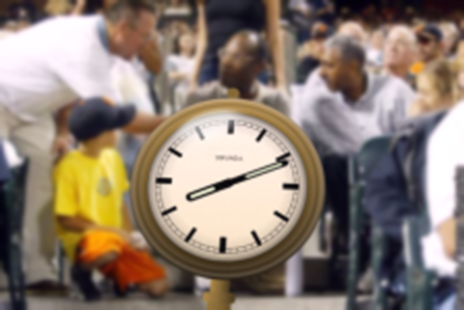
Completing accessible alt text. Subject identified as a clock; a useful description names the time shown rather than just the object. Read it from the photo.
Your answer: 8:11
